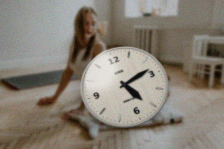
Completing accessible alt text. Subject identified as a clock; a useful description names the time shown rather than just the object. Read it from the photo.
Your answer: 5:13
